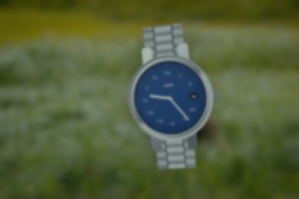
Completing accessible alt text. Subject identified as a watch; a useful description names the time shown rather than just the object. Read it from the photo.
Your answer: 9:24
